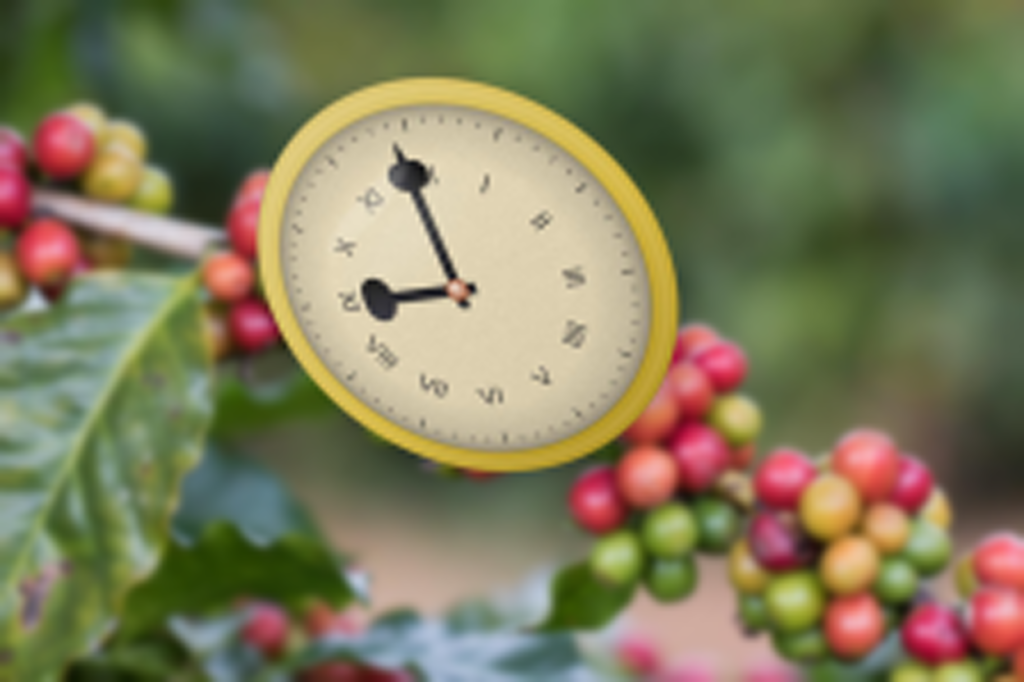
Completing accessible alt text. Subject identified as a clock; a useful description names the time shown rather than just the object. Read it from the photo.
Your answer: 8:59
